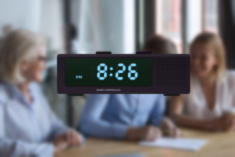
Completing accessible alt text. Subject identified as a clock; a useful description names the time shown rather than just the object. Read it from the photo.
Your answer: 8:26
